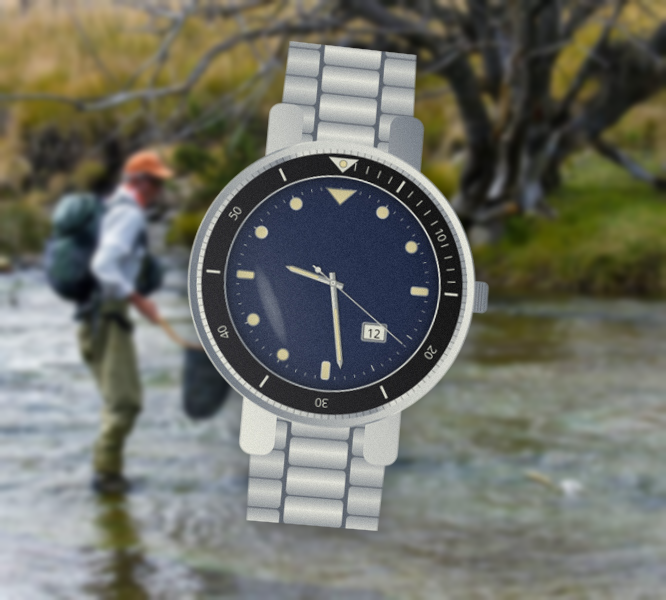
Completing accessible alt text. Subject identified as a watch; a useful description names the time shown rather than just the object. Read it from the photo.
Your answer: 9:28:21
